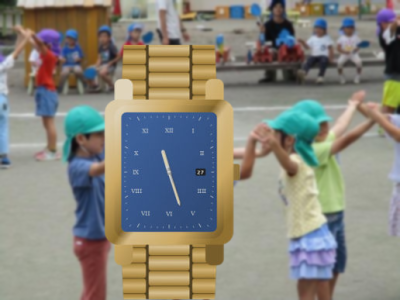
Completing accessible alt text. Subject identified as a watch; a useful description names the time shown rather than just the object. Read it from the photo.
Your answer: 11:27
